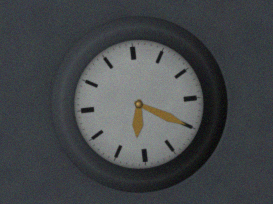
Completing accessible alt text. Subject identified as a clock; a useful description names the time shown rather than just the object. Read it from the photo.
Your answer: 6:20
